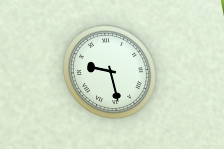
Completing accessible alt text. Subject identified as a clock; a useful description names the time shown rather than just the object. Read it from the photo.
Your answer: 9:29
